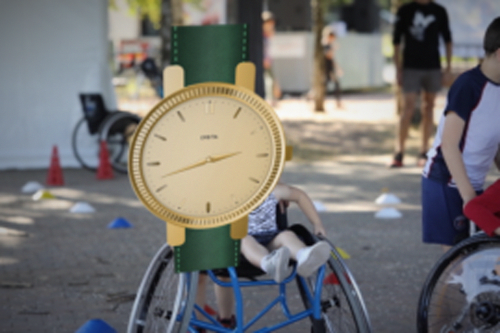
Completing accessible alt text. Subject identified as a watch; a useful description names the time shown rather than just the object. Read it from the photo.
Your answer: 2:42
